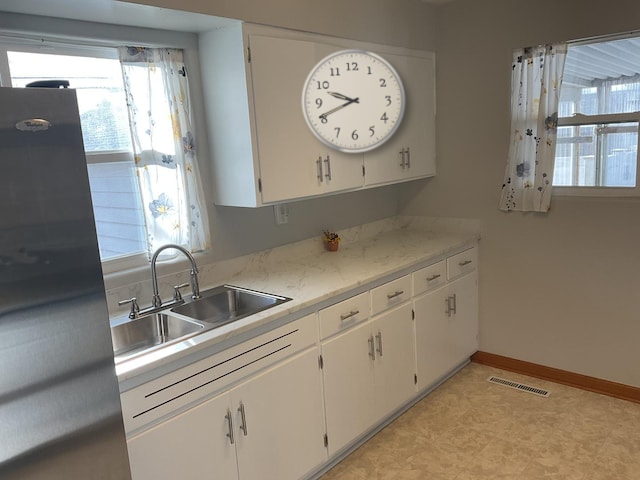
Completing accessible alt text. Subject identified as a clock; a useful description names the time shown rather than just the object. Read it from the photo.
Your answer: 9:41
